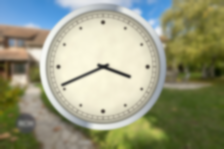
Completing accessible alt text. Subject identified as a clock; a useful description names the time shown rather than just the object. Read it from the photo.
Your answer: 3:41
